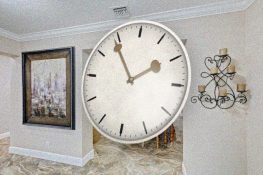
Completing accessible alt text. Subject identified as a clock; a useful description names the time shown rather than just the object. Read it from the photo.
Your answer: 1:54
